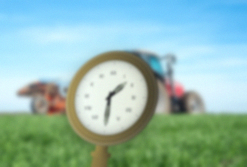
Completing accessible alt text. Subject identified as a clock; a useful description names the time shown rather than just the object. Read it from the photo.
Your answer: 1:30
